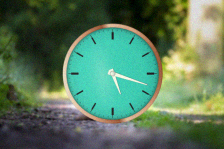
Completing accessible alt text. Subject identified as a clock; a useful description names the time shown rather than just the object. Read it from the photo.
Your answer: 5:18
